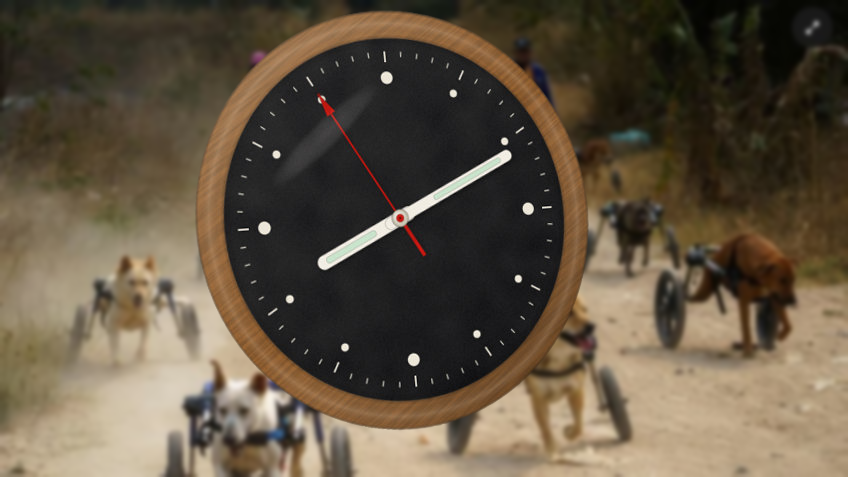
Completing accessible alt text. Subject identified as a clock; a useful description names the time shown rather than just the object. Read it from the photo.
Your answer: 8:10:55
